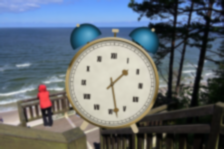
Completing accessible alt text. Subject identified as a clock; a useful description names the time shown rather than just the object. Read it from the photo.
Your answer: 1:28
